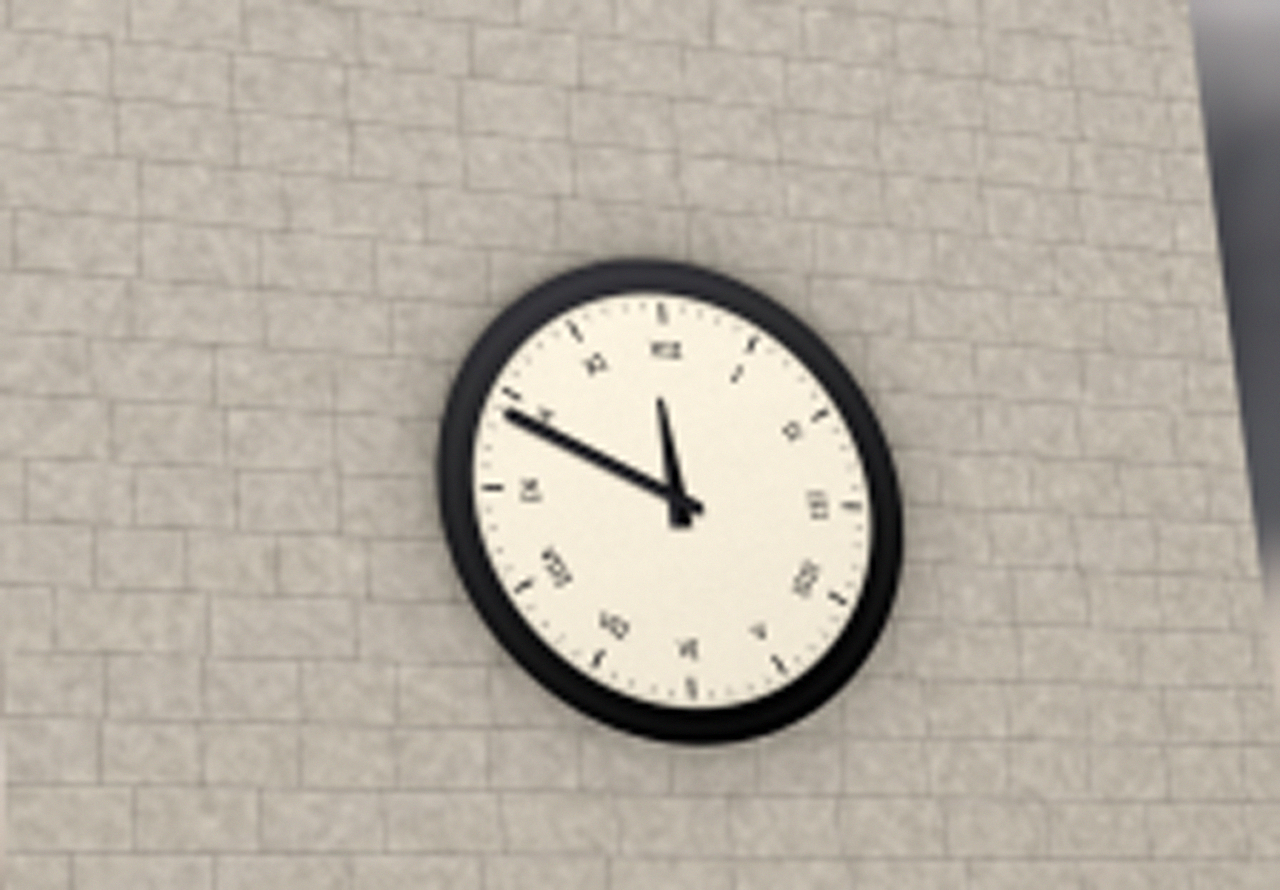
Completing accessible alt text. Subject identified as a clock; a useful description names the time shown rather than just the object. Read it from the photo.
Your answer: 11:49
